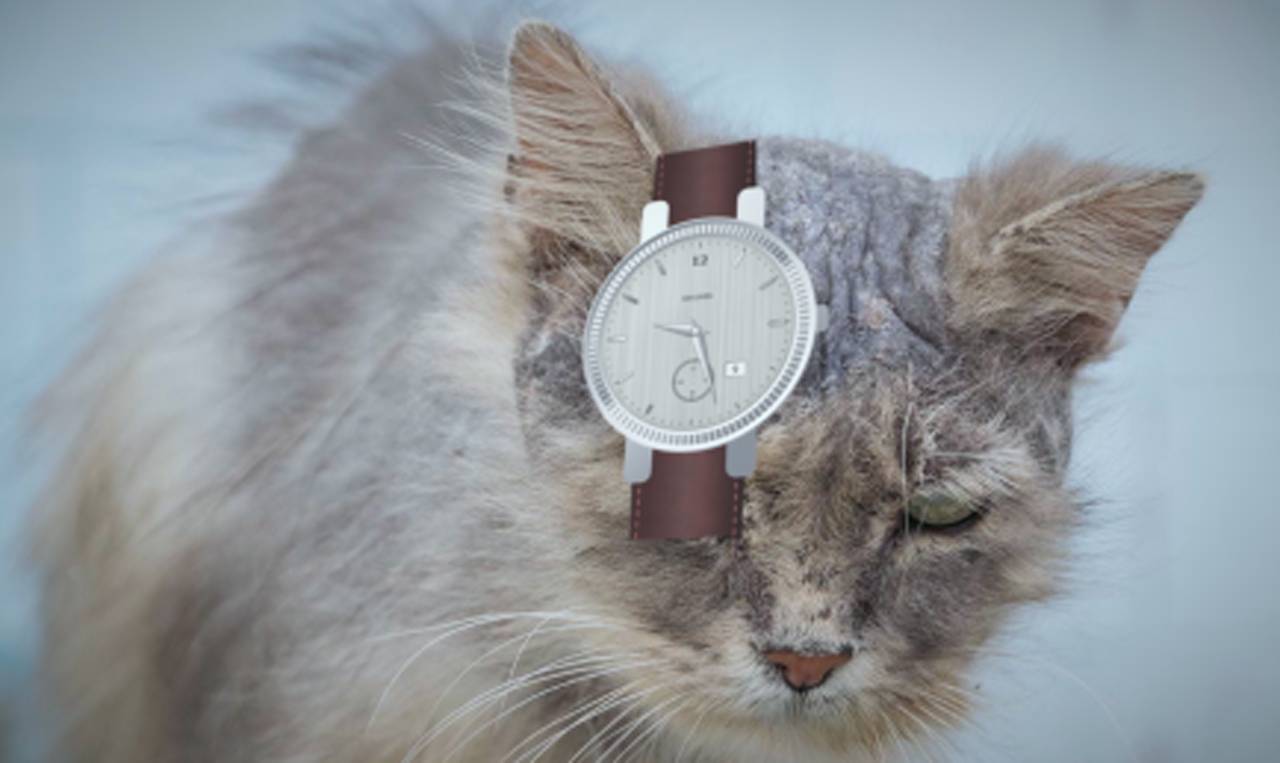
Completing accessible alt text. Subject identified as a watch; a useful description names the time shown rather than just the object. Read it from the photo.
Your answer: 9:27
